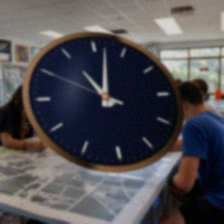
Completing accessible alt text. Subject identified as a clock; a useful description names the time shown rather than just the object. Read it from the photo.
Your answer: 11:01:50
